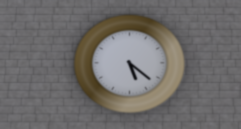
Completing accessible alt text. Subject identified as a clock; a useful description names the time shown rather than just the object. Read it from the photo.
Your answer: 5:22
